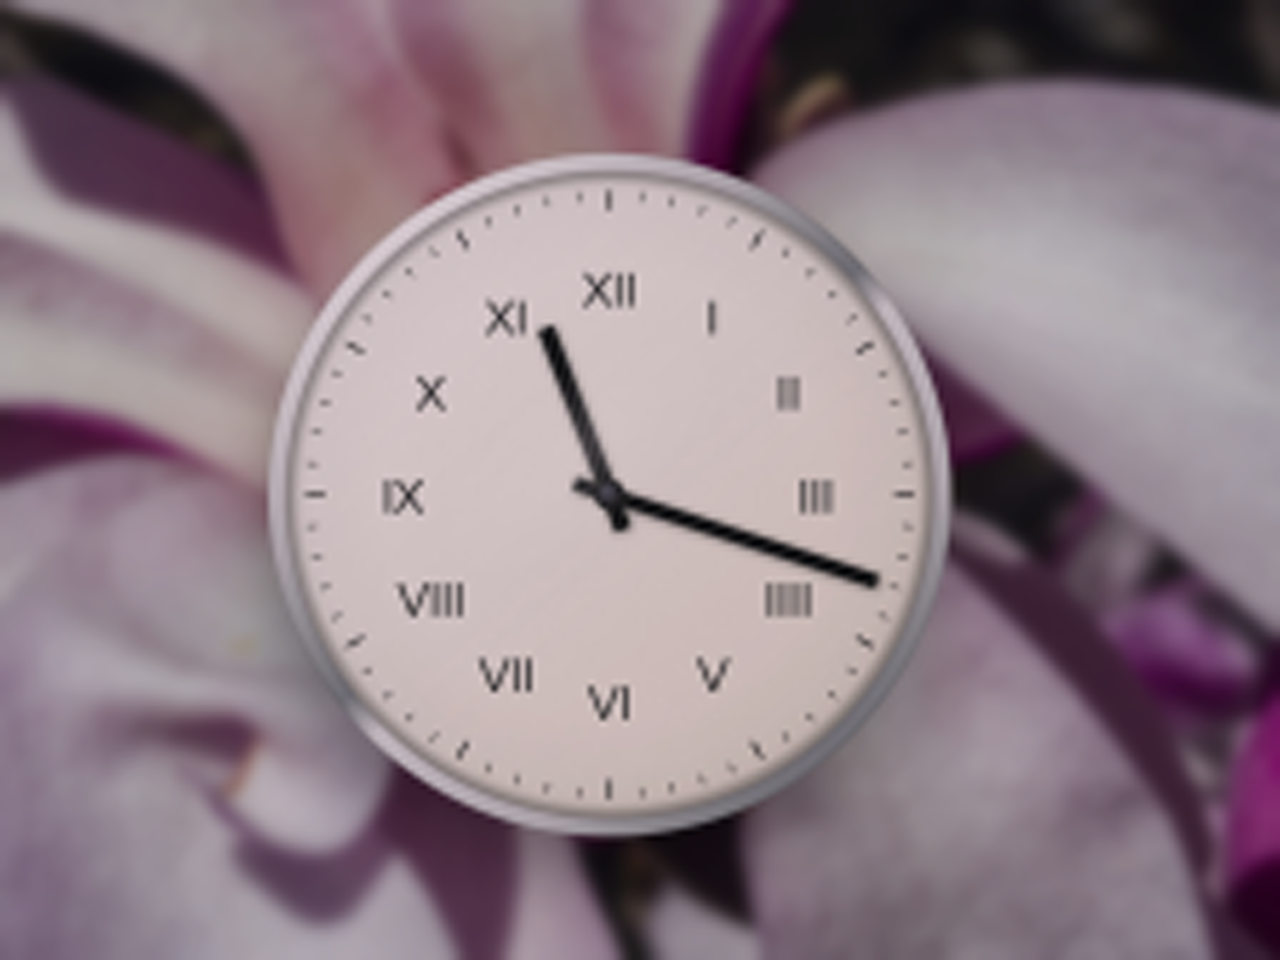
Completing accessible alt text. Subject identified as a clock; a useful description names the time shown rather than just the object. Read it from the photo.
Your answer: 11:18
